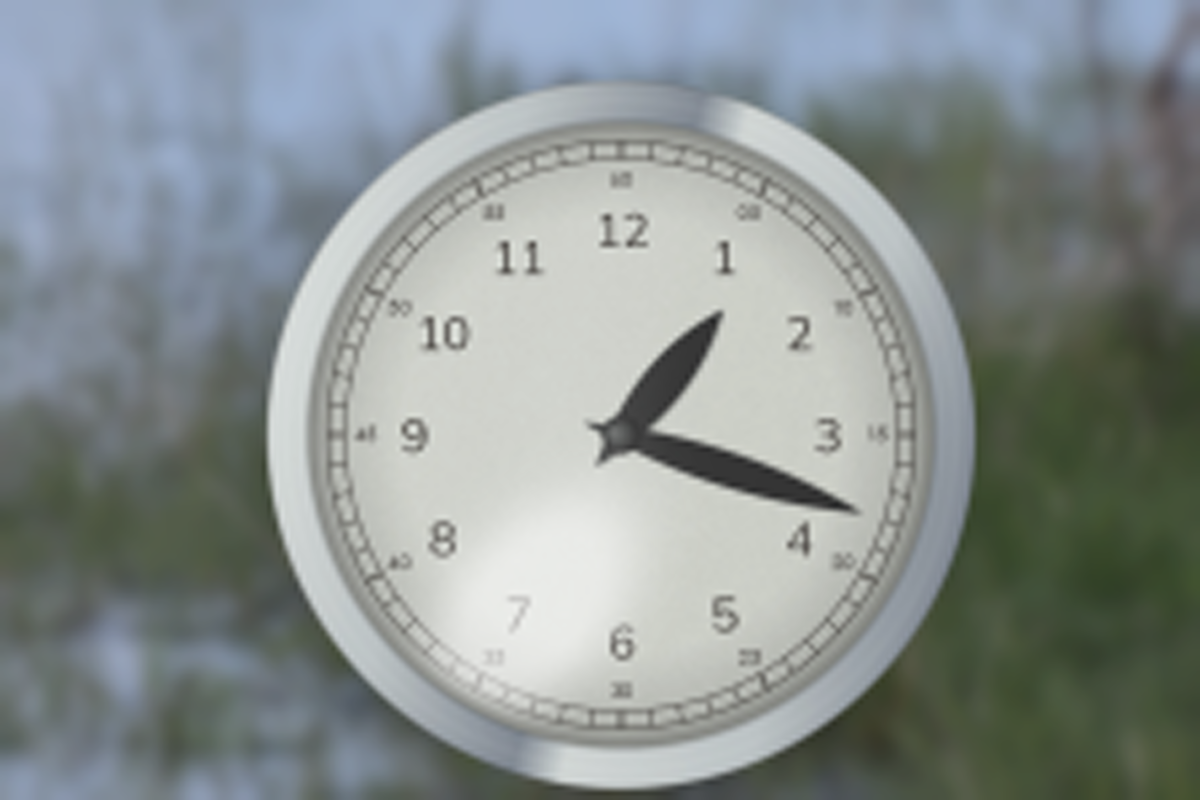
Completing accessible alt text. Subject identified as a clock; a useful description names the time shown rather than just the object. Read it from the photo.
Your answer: 1:18
